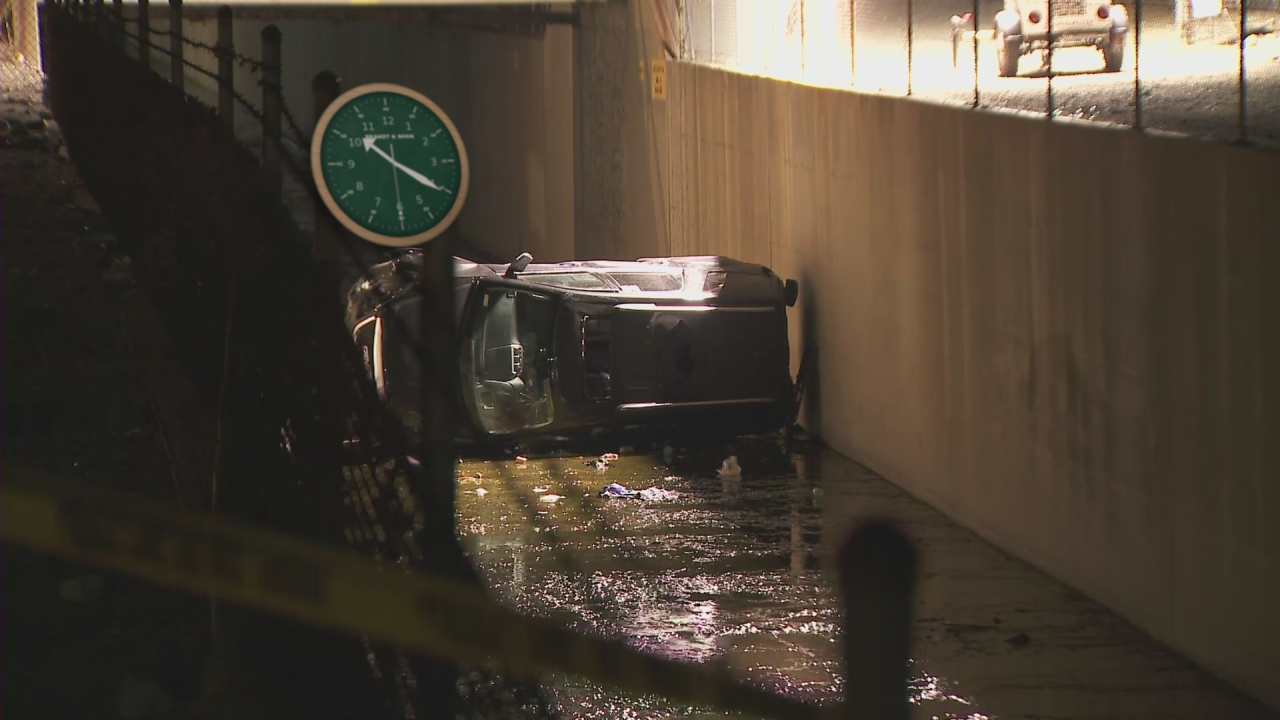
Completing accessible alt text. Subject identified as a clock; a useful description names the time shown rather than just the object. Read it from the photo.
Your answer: 10:20:30
